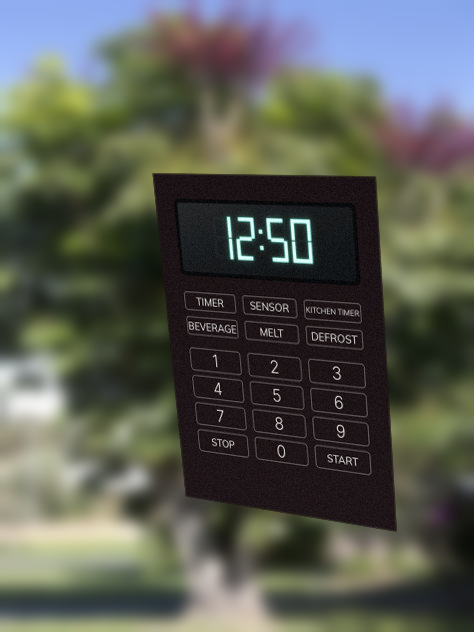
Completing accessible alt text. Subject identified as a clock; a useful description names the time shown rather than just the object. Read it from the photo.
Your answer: 12:50
